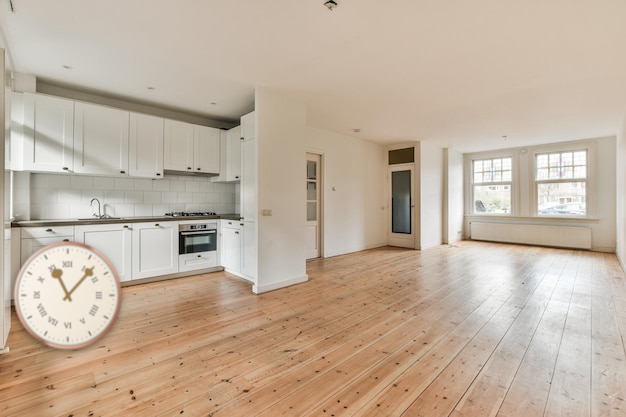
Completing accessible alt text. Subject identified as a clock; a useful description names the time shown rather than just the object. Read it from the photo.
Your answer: 11:07
